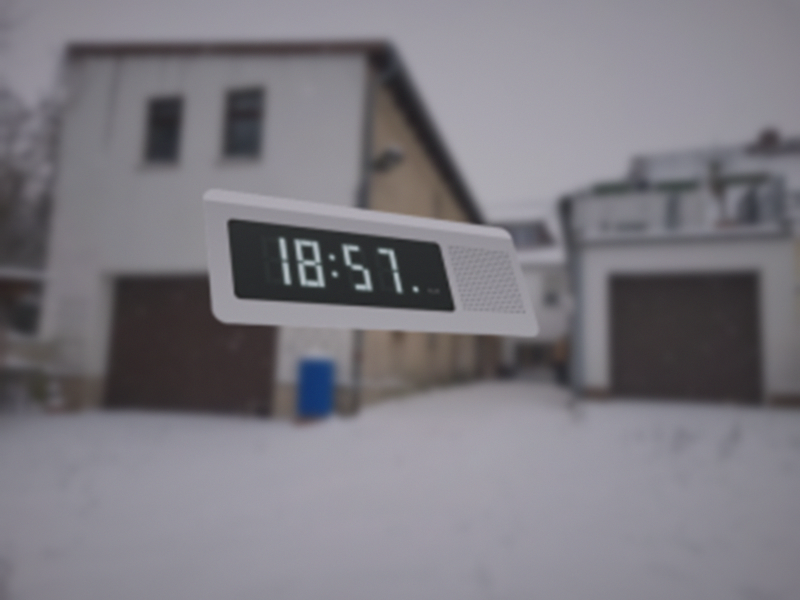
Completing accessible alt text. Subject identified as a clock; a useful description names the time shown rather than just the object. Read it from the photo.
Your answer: 18:57
